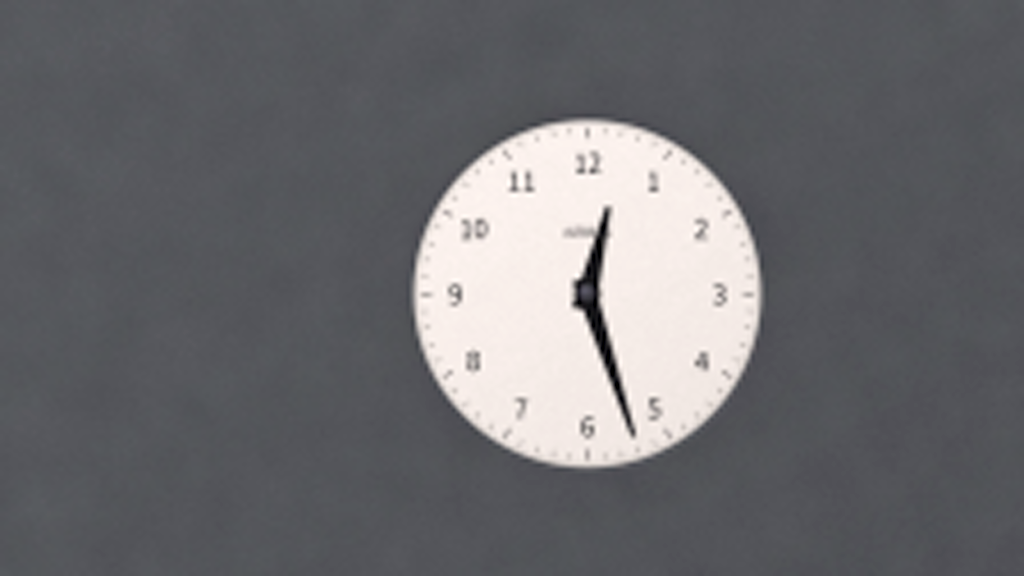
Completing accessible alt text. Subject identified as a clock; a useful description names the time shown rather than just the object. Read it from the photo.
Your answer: 12:27
